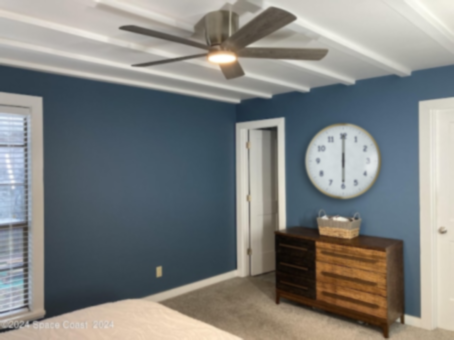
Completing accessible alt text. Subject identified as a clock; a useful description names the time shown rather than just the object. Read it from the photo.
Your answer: 6:00
